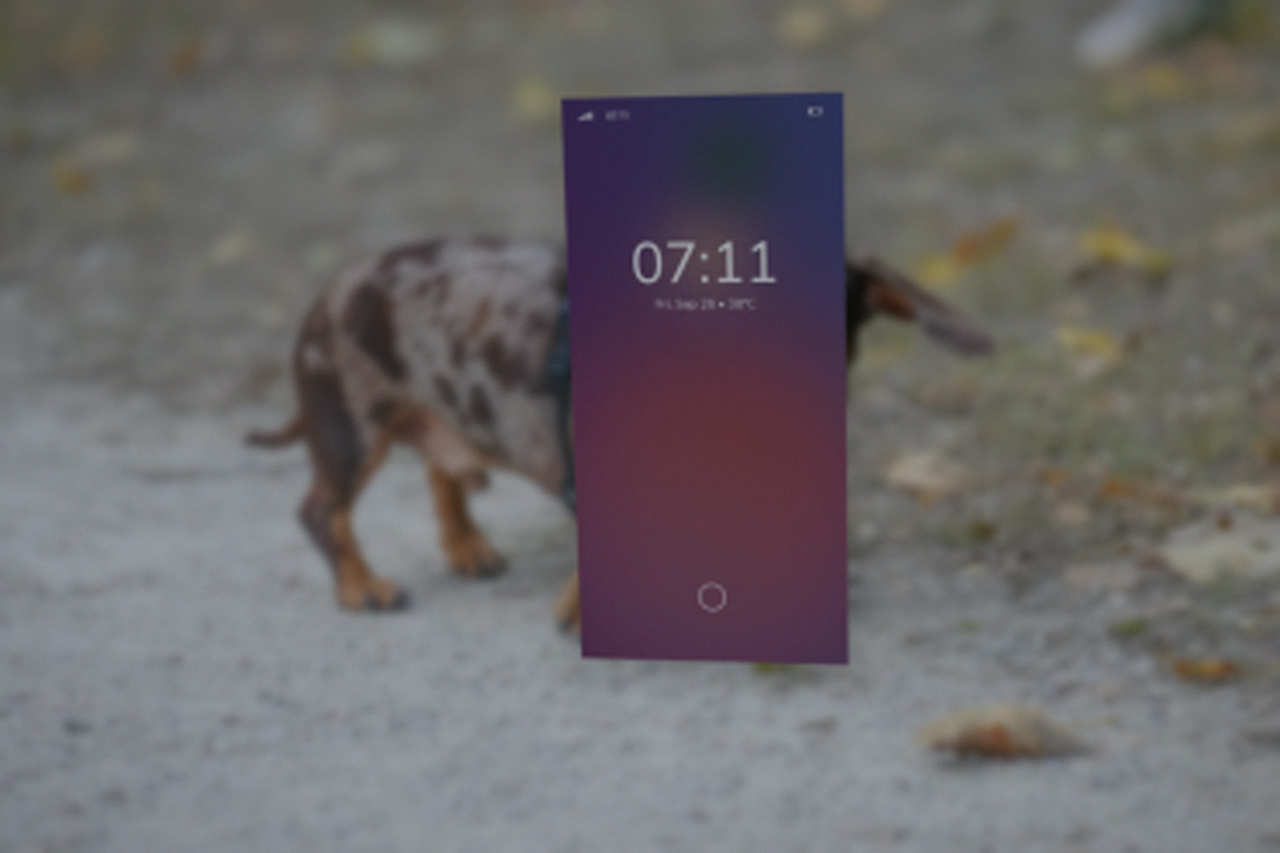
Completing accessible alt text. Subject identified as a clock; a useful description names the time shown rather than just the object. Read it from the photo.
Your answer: 7:11
